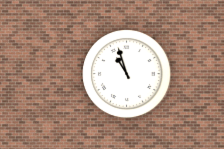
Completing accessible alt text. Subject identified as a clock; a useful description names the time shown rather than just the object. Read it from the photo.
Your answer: 10:57
